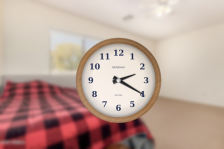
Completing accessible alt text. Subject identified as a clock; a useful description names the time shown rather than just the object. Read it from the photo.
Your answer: 2:20
